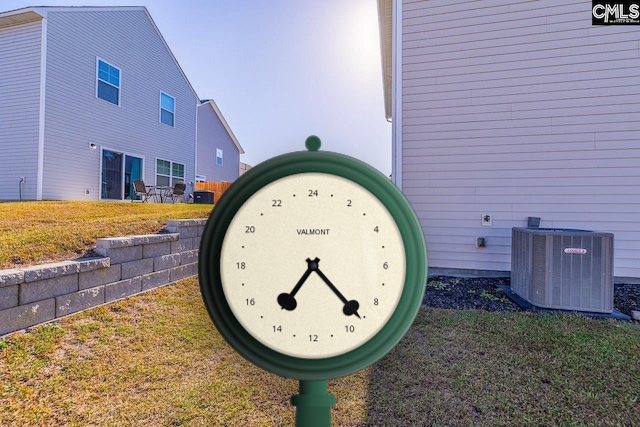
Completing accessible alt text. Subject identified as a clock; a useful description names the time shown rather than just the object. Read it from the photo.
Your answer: 14:23
